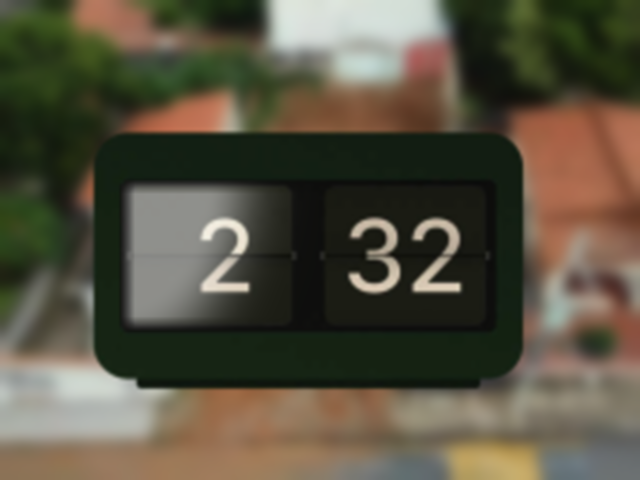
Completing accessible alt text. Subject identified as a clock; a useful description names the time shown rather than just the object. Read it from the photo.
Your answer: 2:32
